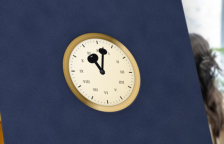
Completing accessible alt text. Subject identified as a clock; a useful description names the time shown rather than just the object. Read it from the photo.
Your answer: 11:02
